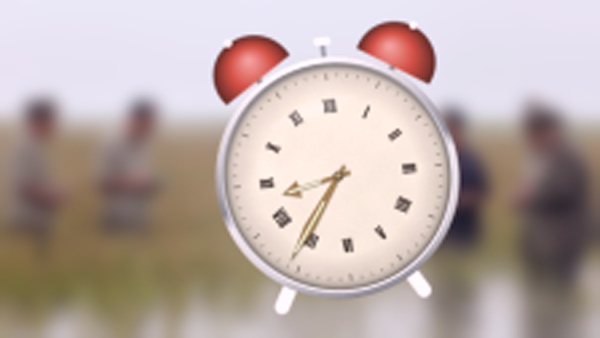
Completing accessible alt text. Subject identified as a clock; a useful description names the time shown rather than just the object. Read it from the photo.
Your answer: 8:36
